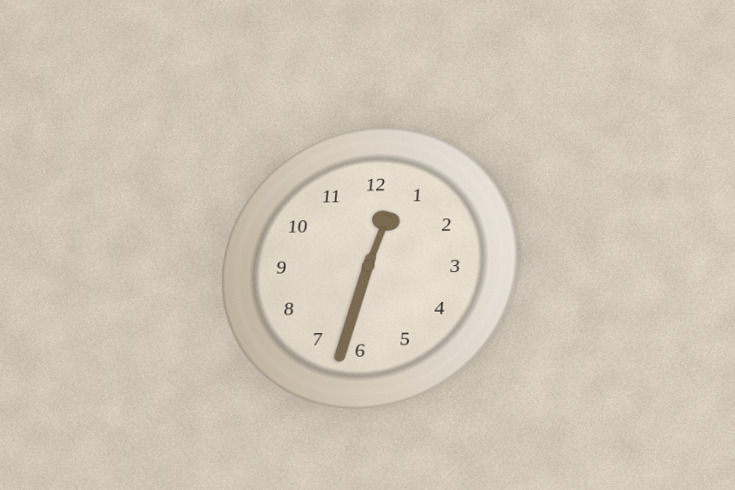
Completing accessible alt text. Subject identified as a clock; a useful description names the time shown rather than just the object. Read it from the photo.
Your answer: 12:32
